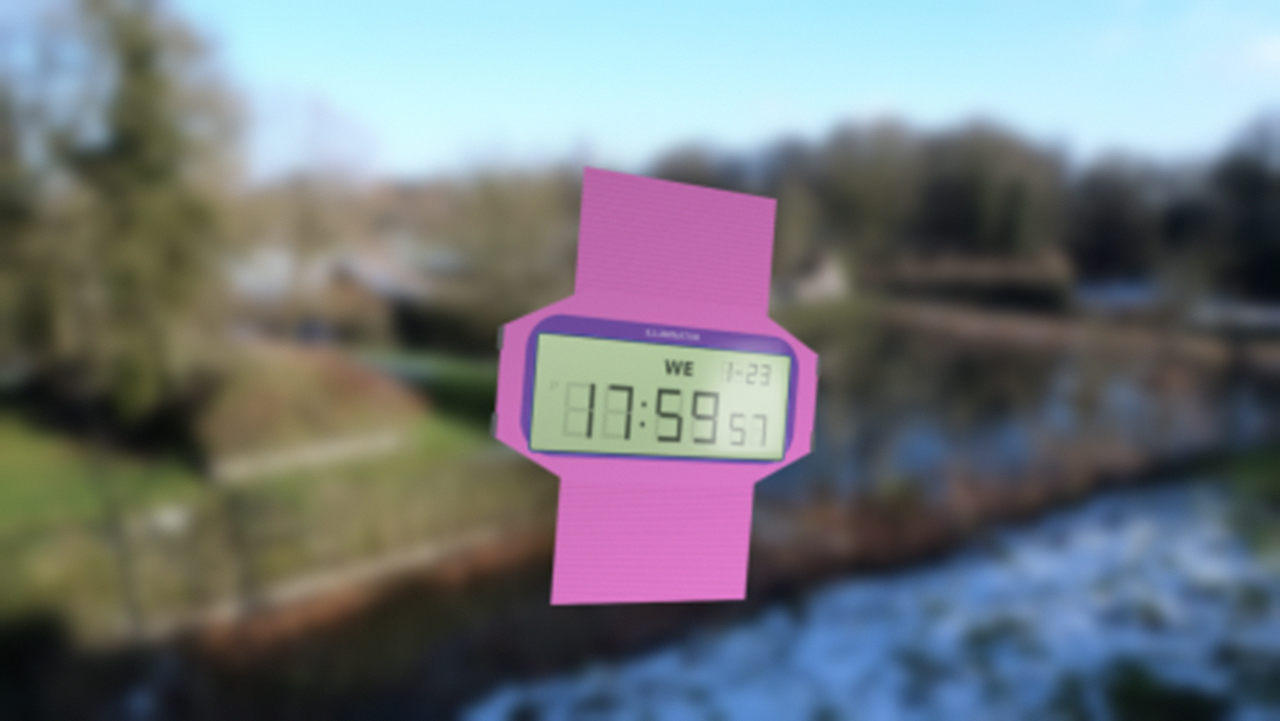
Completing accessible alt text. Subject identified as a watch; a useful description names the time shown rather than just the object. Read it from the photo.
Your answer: 17:59:57
